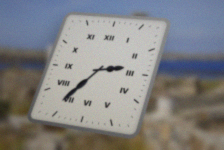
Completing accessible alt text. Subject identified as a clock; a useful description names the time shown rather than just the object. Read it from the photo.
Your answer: 2:36
